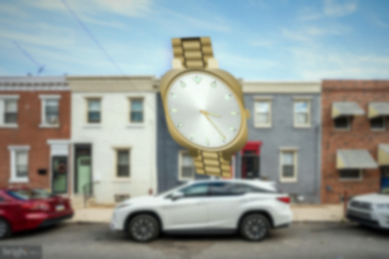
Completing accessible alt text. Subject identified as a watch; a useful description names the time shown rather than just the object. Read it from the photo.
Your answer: 3:24
